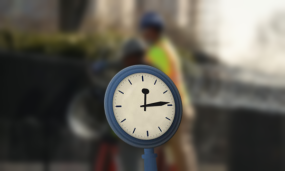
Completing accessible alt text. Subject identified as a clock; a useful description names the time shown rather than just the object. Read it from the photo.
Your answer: 12:14
